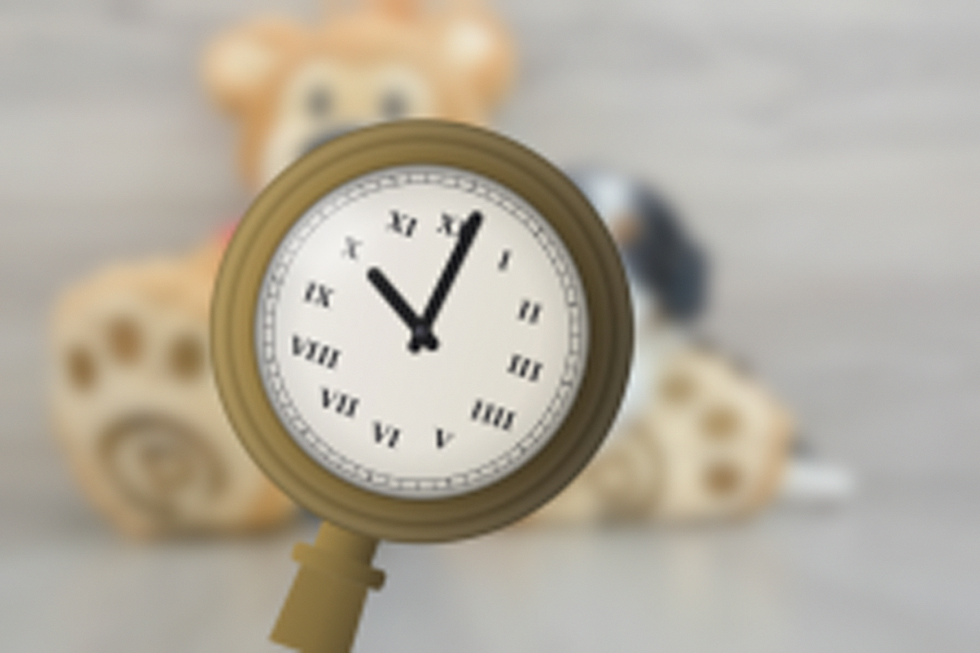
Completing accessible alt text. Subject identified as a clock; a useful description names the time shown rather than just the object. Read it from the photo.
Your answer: 10:01
